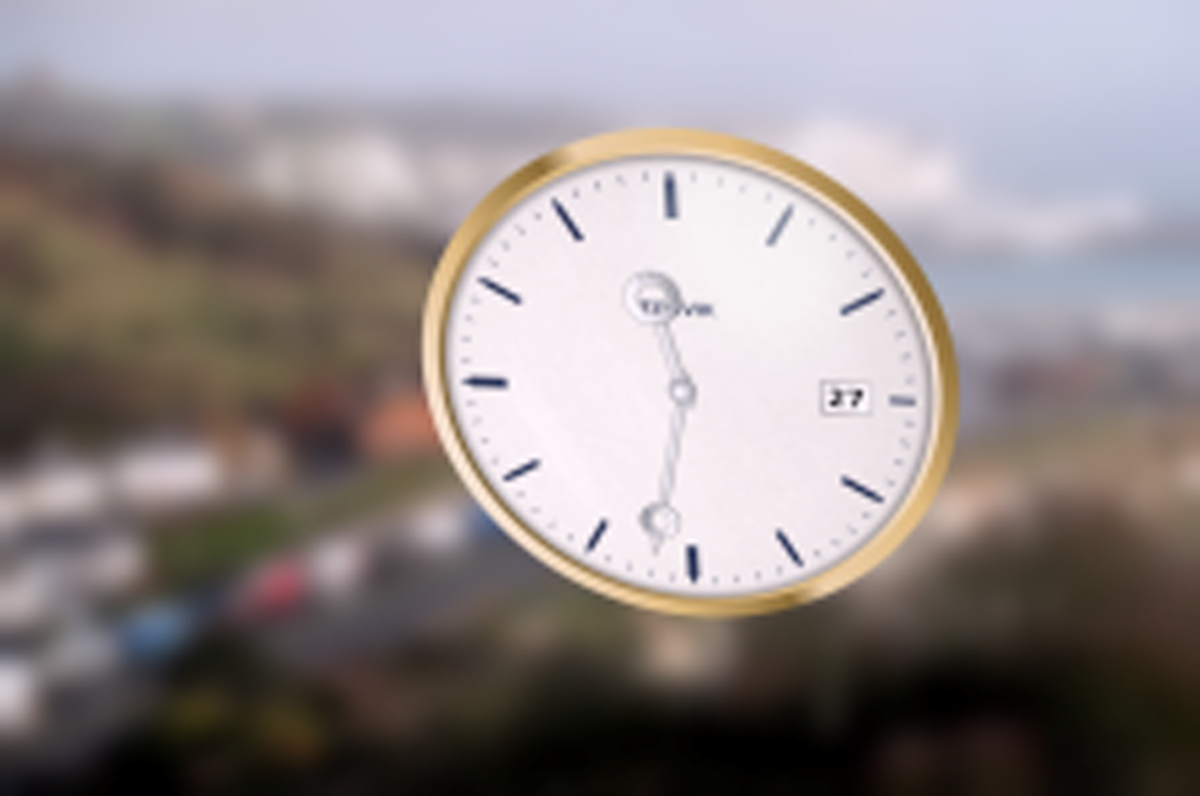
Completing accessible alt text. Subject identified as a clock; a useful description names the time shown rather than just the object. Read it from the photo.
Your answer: 11:32
